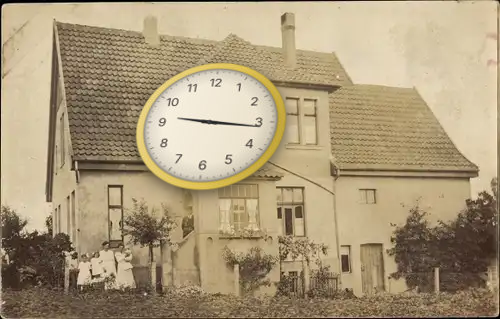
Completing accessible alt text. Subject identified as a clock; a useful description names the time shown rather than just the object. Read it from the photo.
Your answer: 9:16
